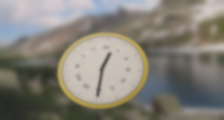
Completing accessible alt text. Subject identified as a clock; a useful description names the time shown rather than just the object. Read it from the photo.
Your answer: 12:30
